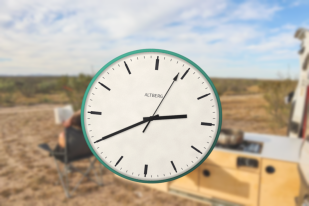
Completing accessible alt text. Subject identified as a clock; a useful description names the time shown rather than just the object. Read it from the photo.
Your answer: 2:40:04
